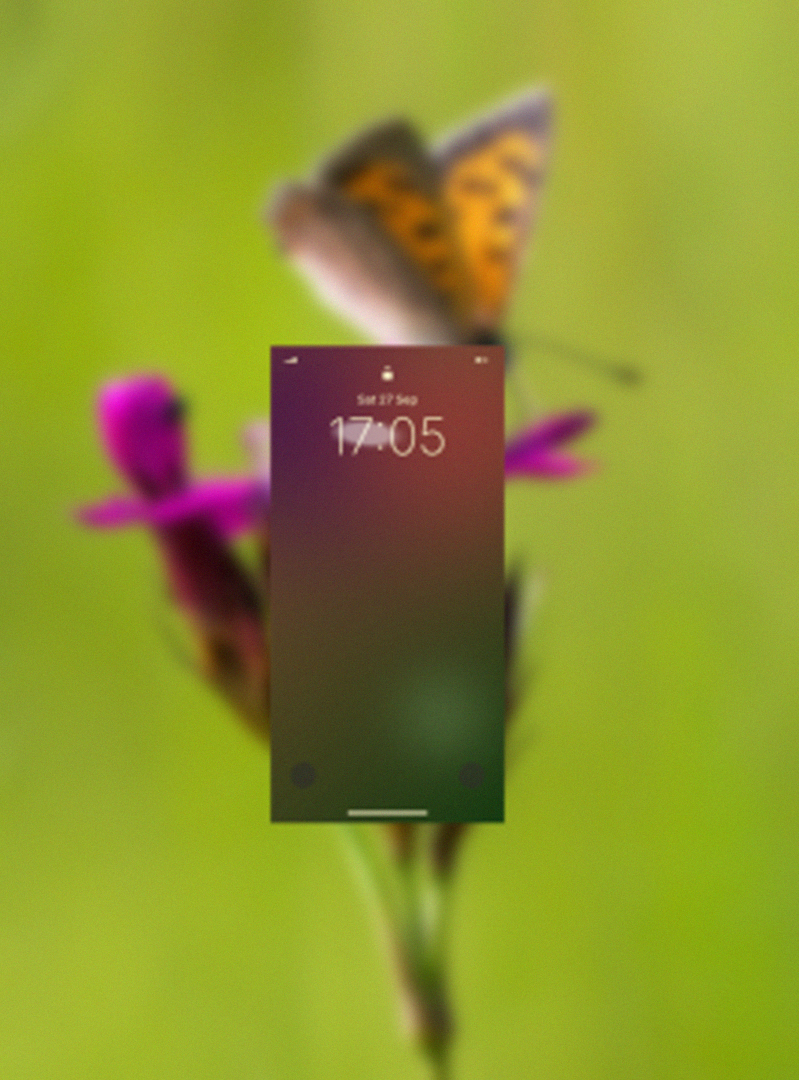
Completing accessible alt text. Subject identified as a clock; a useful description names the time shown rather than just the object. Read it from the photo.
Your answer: 17:05
